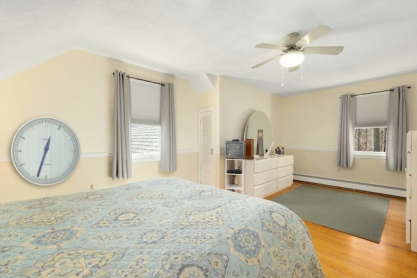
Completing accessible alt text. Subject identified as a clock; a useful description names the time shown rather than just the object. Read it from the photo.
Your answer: 12:33
